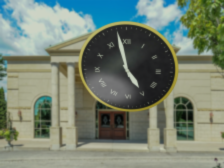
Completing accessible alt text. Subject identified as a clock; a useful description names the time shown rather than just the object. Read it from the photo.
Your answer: 4:58
